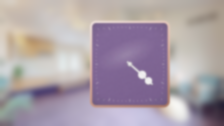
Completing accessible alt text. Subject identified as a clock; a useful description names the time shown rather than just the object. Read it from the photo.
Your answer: 4:22
